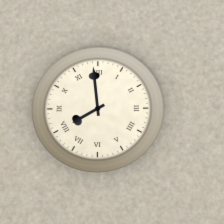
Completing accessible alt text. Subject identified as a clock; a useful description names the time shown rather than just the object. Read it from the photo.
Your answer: 7:59
